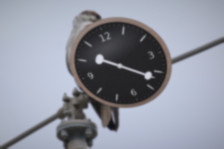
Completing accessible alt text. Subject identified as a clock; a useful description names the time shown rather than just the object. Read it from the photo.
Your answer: 10:22
